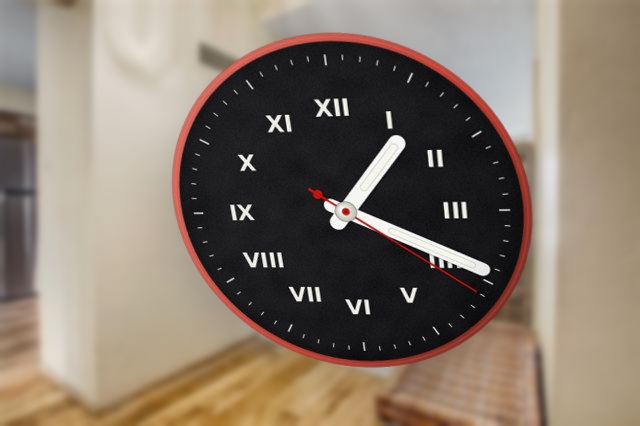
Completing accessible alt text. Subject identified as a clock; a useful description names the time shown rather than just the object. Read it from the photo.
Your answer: 1:19:21
